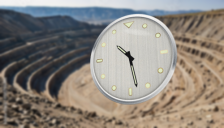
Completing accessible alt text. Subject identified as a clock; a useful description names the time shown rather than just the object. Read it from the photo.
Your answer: 10:28
